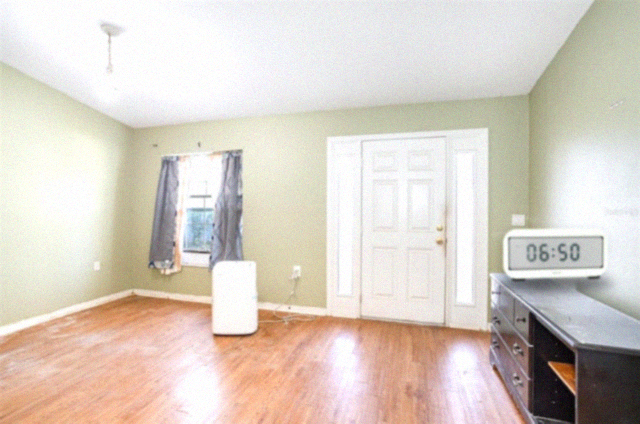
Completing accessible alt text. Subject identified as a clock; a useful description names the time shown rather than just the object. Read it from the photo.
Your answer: 6:50
